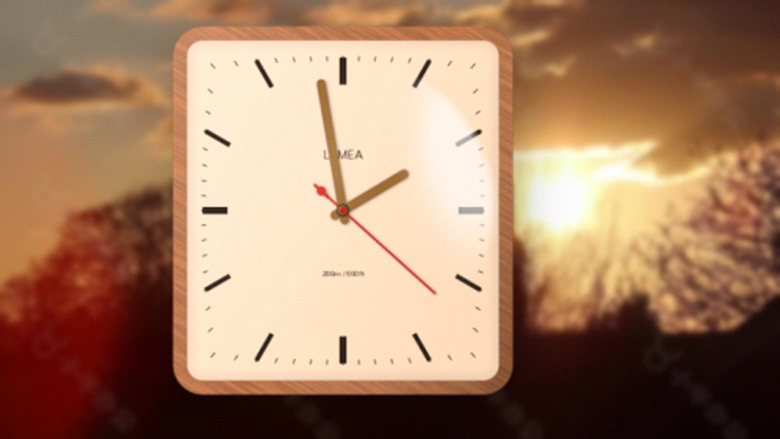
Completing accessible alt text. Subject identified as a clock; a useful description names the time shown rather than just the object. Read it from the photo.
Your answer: 1:58:22
